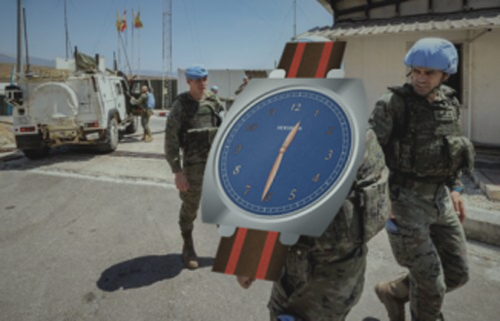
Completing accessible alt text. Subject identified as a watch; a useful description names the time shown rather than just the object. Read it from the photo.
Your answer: 12:31
